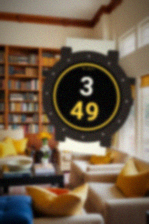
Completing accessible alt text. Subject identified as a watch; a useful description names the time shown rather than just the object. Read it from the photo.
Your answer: 3:49
